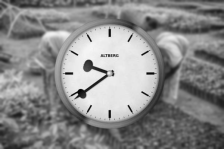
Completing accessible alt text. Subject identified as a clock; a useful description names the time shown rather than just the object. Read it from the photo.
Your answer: 9:39
